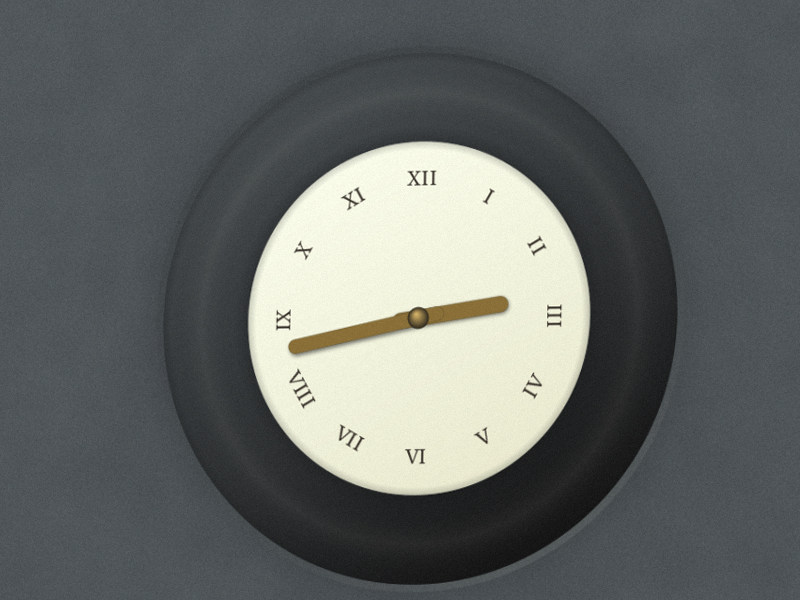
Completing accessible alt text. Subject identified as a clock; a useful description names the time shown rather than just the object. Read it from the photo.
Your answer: 2:43
